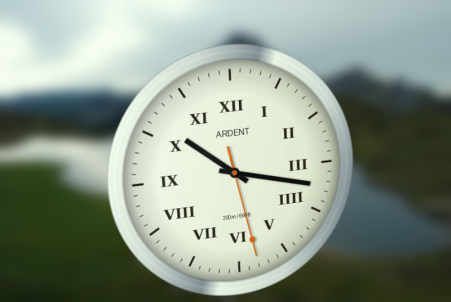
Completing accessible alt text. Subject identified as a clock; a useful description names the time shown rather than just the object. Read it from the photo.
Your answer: 10:17:28
